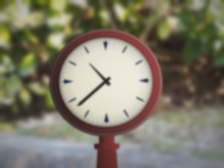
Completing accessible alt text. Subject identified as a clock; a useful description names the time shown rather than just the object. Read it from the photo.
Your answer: 10:38
